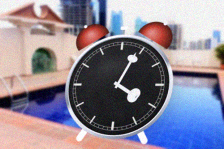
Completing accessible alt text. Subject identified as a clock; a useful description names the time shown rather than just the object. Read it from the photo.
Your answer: 4:04
